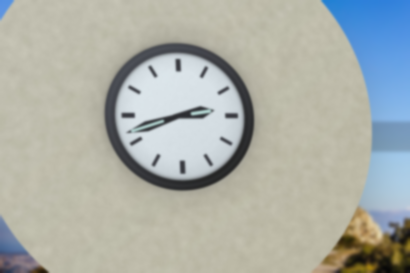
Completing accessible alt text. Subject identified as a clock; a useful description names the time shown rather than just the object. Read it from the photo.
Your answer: 2:42
